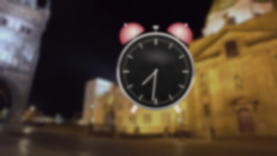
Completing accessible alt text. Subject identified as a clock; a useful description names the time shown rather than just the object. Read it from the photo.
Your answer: 7:31
